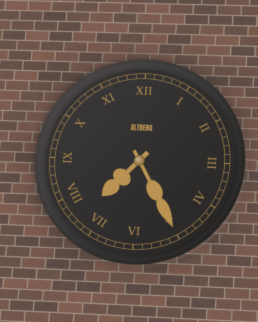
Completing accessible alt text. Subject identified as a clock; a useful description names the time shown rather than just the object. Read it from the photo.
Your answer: 7:25
